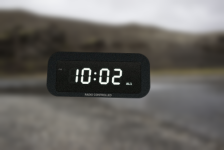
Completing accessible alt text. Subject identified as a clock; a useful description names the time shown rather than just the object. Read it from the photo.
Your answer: 10:02
